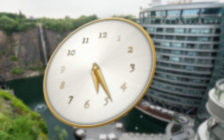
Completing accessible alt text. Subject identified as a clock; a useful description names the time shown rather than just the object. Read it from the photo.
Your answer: 5:24
